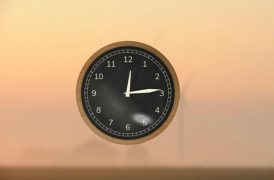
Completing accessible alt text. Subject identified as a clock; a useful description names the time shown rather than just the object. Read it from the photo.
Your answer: 12:14
